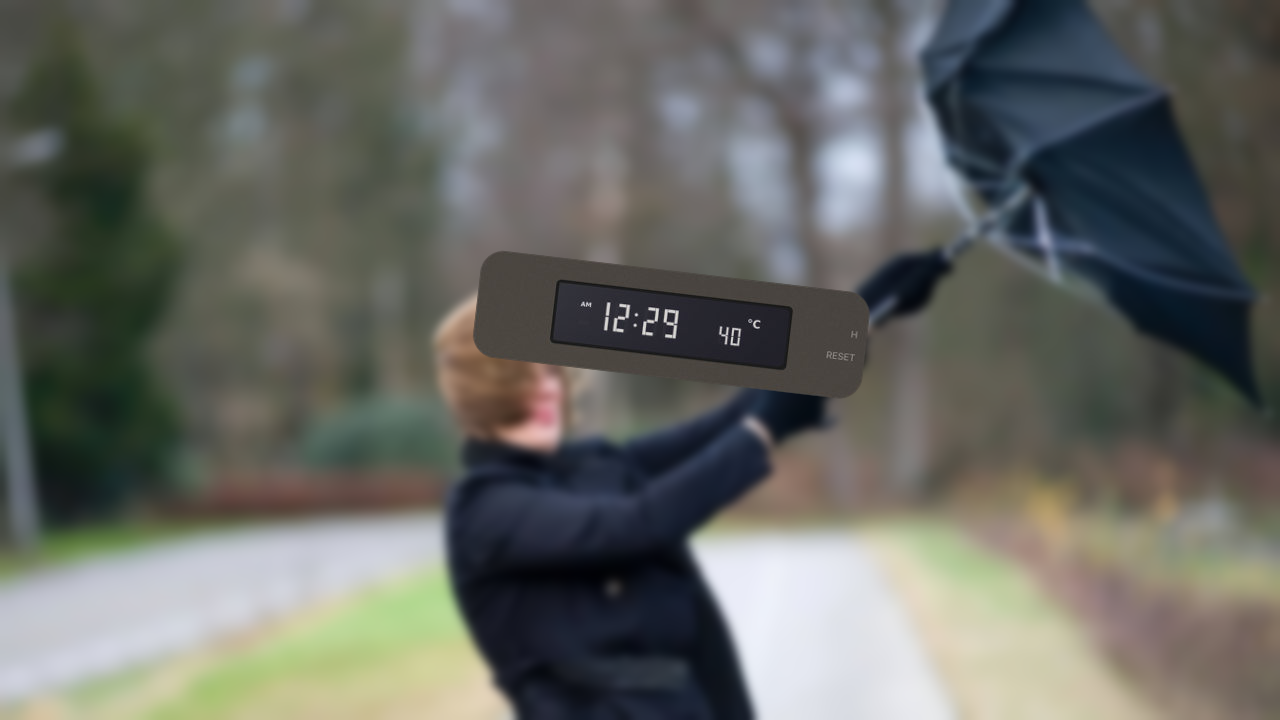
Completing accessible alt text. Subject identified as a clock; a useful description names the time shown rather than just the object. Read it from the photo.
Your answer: 12:29
